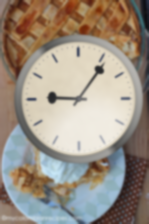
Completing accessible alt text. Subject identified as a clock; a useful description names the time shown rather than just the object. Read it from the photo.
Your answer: 9:06
